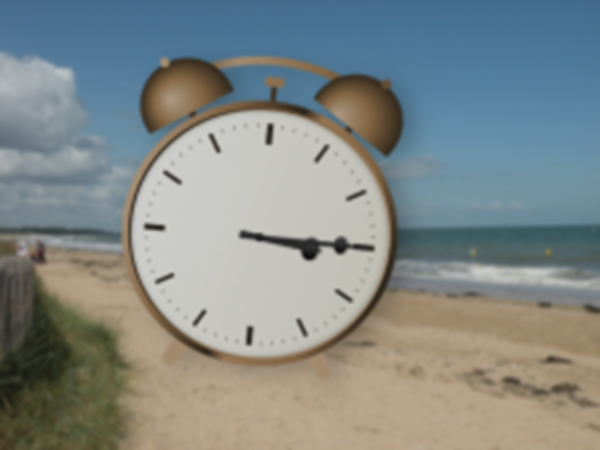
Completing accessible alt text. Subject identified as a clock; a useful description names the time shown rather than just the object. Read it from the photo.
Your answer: 3:15
